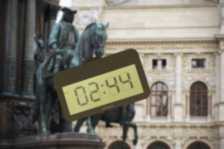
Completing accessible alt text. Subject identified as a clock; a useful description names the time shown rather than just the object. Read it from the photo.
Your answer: 2:44
